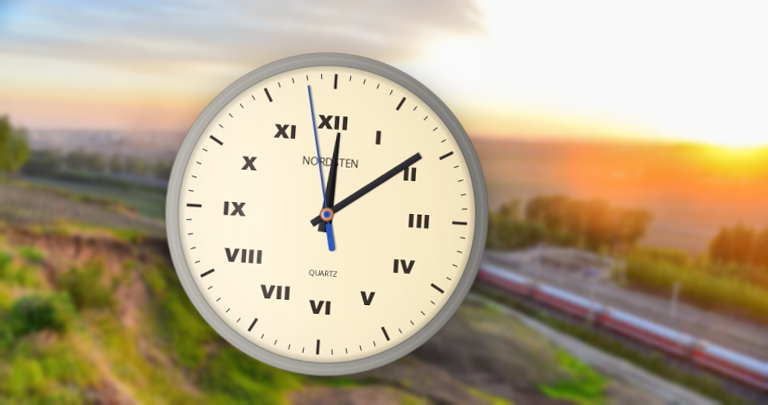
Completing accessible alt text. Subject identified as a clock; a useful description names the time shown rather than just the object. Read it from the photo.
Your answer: 12:08:58
